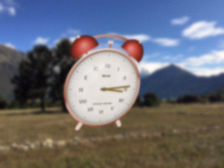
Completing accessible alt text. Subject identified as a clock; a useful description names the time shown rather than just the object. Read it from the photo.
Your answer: 3:14
